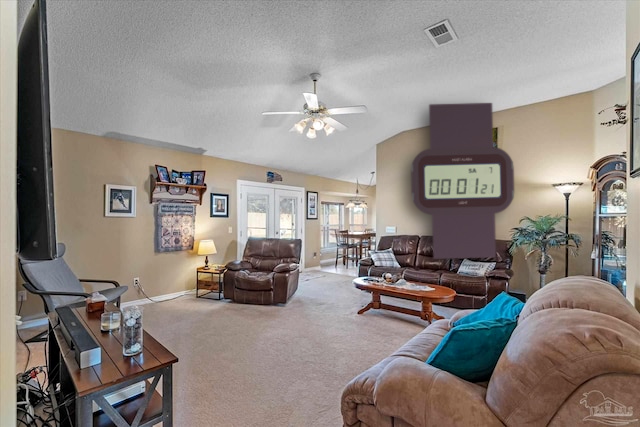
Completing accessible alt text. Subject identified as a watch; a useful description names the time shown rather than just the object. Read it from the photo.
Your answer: 0:01
